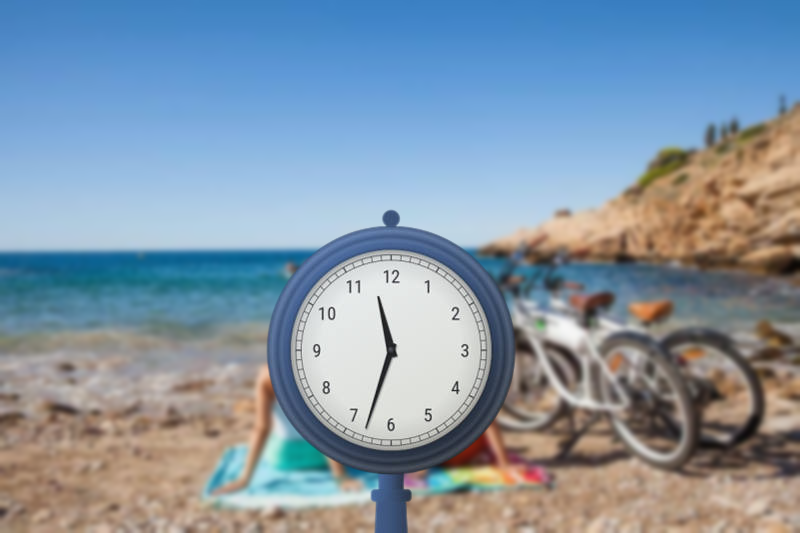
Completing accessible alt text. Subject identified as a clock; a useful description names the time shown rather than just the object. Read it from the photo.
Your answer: 11:33
